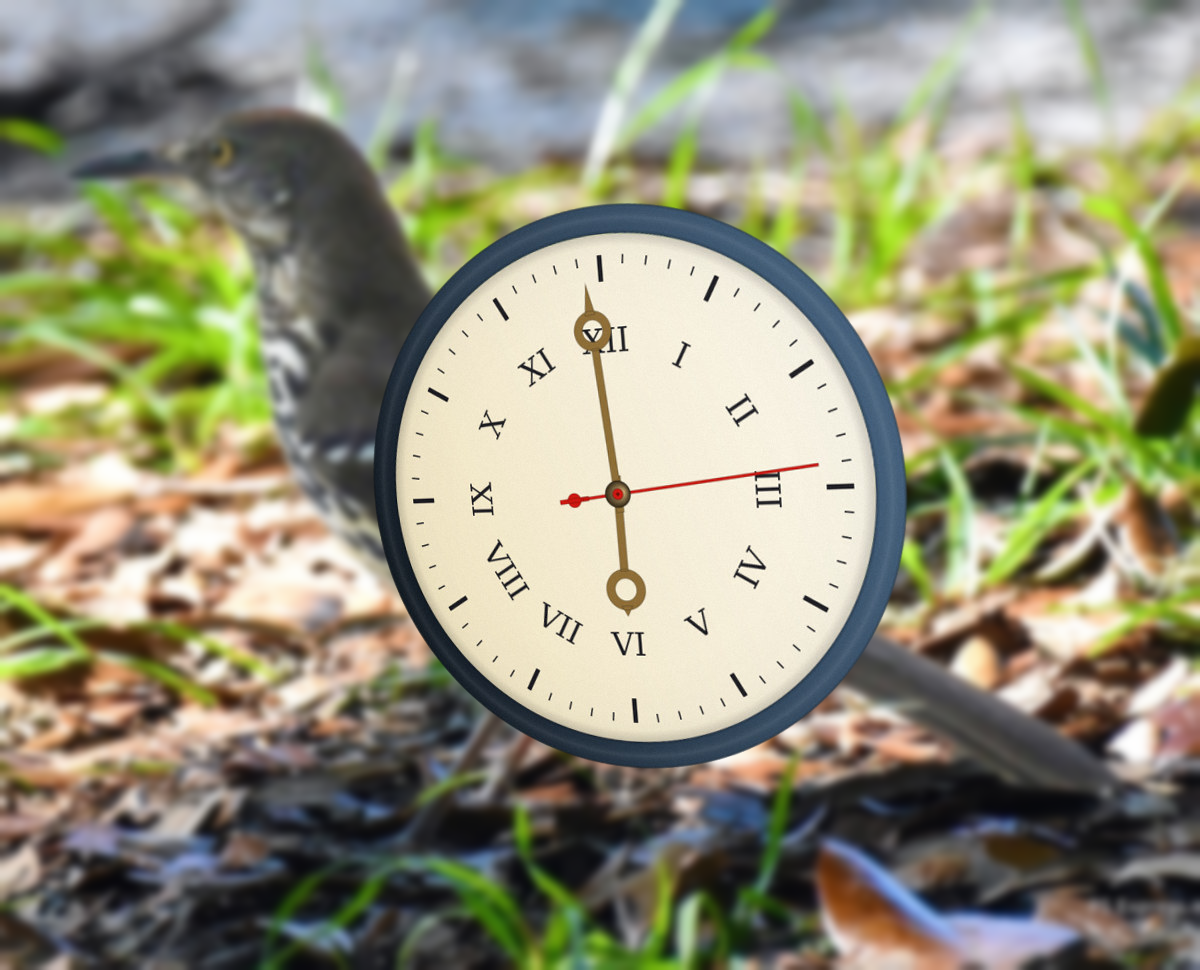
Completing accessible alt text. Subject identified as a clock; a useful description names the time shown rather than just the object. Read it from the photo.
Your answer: 5:59:14
